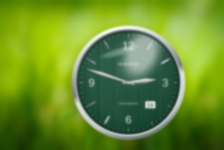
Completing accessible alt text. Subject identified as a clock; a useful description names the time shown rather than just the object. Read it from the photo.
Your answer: 2:48
